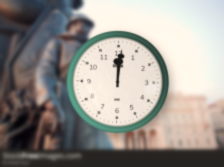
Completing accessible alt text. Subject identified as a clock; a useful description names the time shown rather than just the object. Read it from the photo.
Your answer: 12:01
